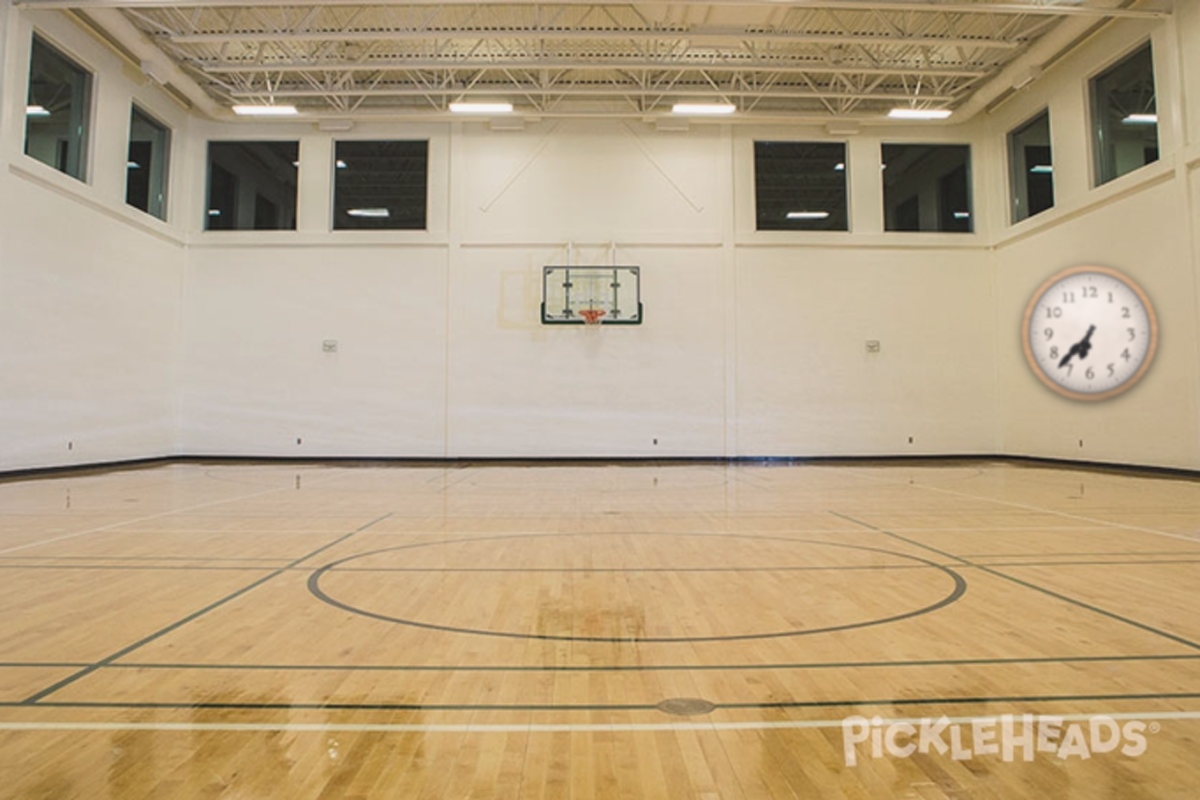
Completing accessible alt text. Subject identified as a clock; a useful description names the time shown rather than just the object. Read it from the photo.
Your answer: 6:37
